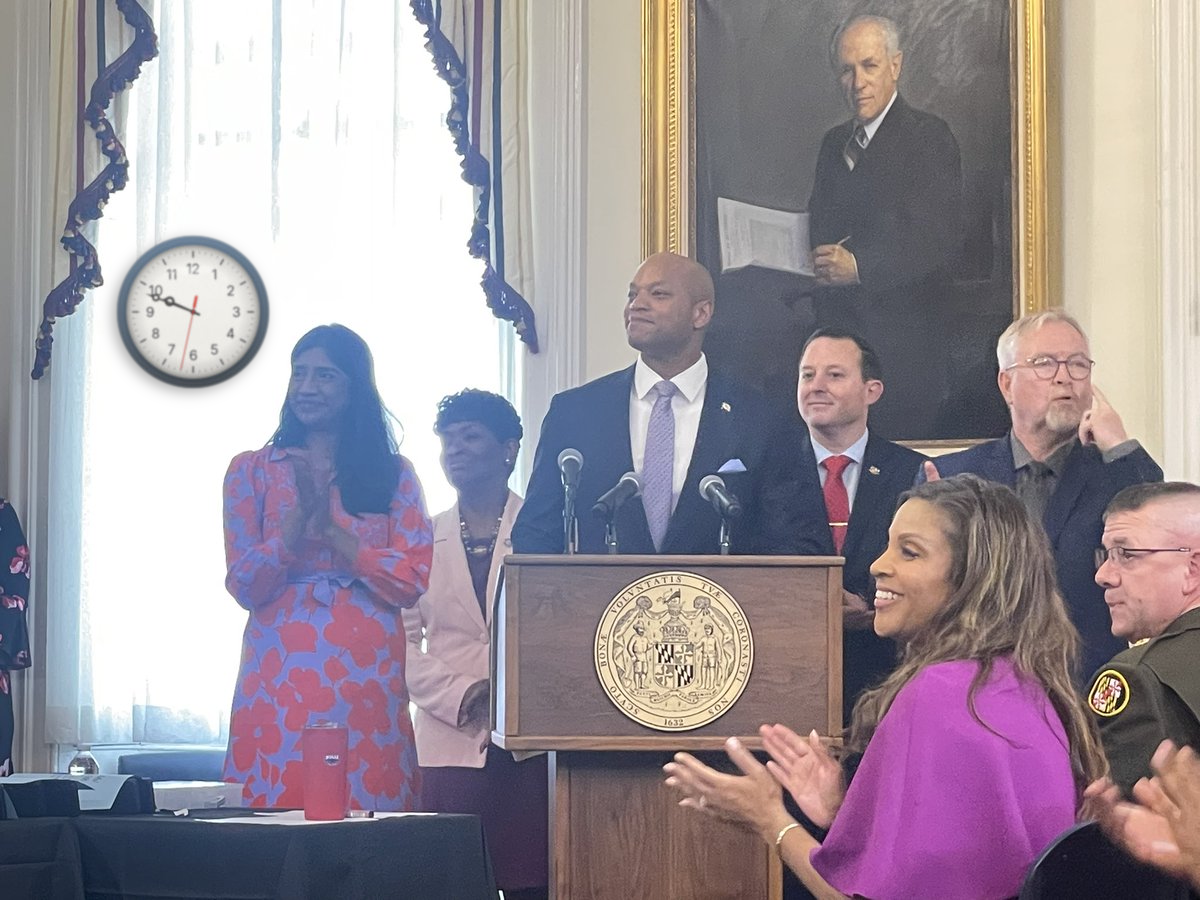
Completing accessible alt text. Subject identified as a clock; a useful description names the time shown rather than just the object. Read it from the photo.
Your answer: 9:48:32
